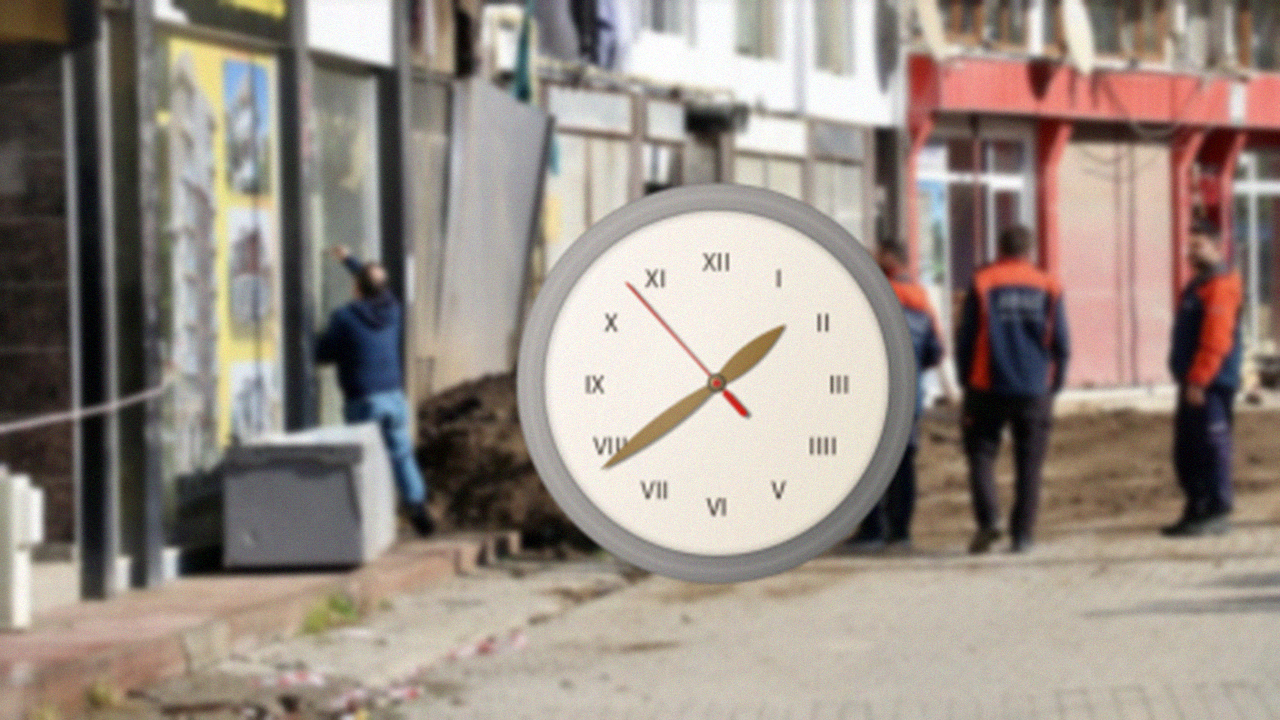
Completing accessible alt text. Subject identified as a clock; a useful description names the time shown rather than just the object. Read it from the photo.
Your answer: 1:38:53
